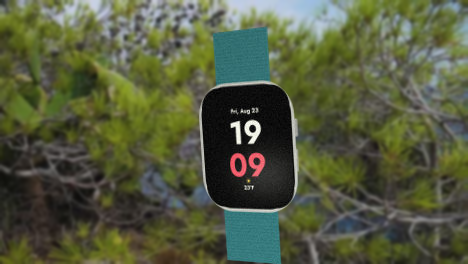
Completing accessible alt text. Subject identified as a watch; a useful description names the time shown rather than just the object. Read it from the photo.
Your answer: 19:09
